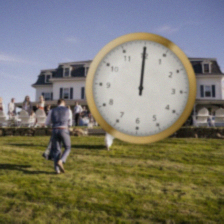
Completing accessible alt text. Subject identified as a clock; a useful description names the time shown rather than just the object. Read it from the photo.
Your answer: 12:00
